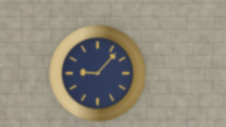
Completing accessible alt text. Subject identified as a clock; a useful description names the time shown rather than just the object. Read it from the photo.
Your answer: 9:07
